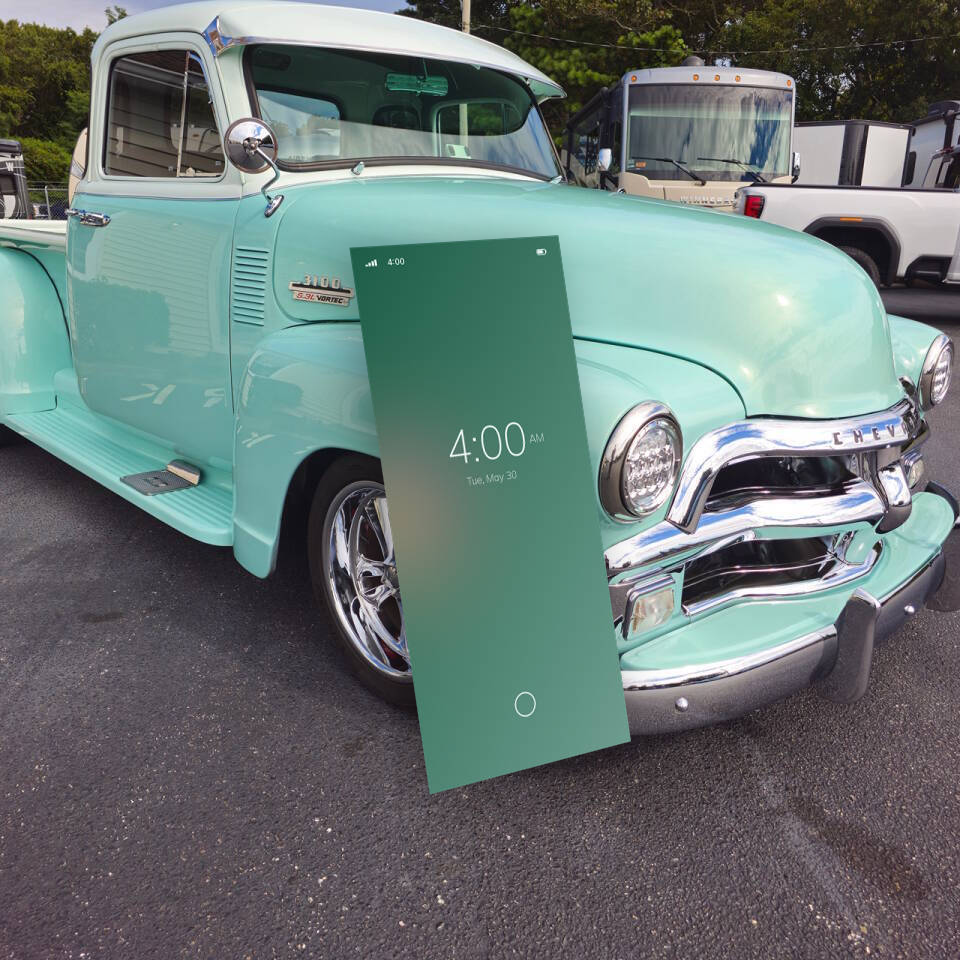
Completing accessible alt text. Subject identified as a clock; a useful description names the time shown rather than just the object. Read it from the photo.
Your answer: 4:00
